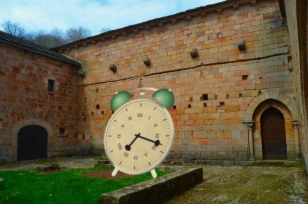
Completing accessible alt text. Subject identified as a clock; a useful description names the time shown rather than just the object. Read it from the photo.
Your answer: 7:18
